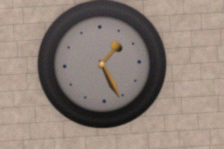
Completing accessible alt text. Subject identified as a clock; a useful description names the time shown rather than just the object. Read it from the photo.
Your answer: 1:26
